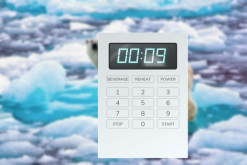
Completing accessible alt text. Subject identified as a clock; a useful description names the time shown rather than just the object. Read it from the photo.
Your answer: 0:09
